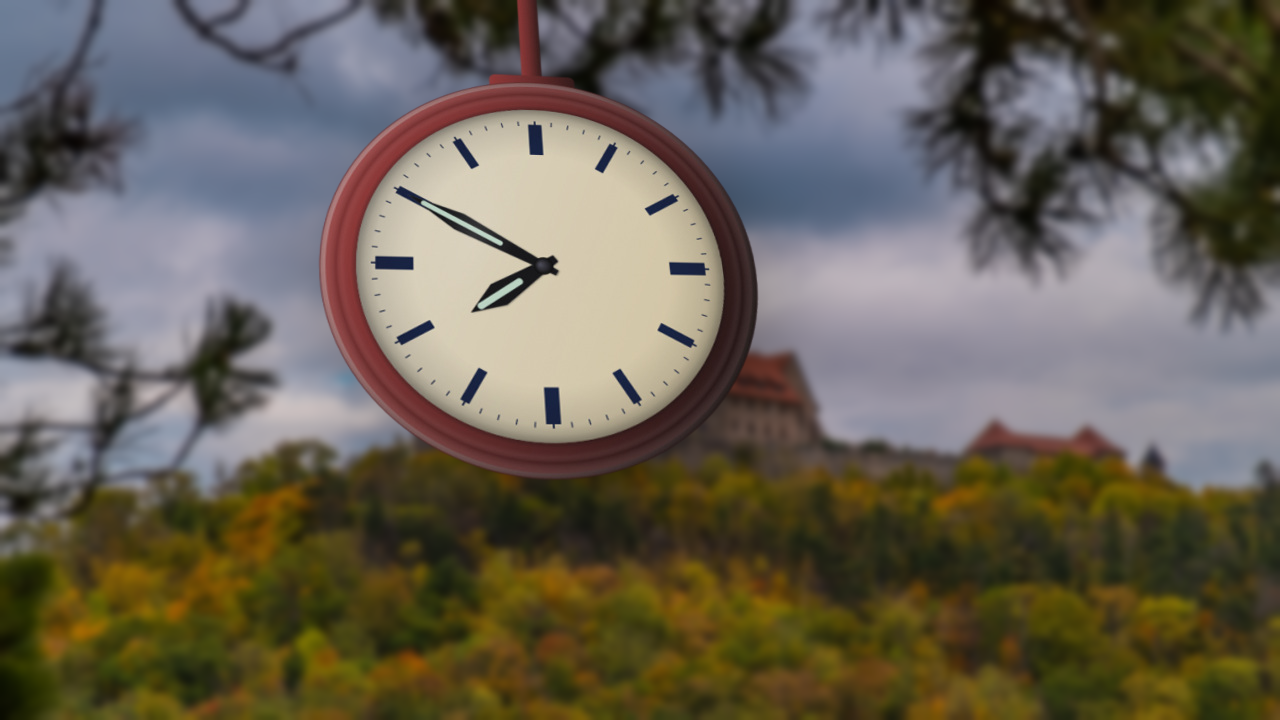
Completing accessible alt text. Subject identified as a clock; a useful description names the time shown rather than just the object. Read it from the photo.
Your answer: 7:50
